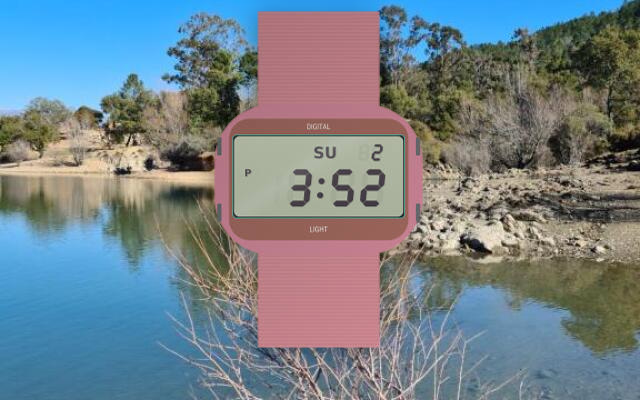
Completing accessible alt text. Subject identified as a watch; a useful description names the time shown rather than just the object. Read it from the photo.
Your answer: 3:52
